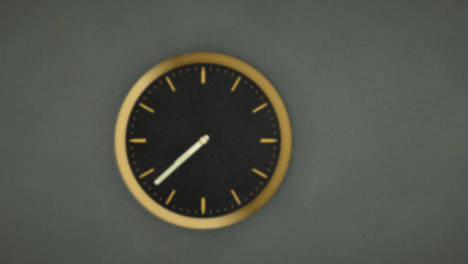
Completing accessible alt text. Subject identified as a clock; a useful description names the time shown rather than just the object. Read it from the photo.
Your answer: 7:38
